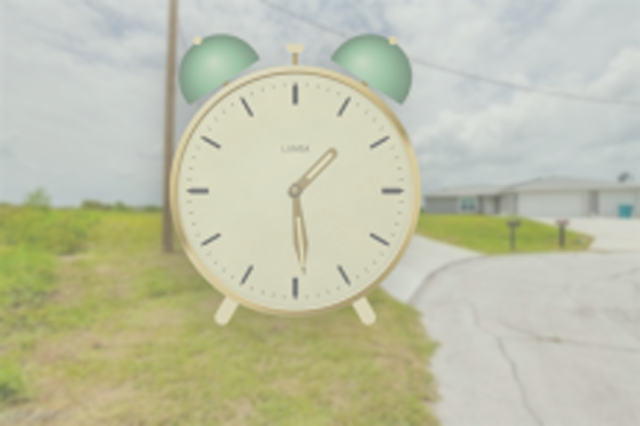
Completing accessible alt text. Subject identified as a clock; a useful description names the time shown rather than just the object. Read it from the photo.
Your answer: 1:29
